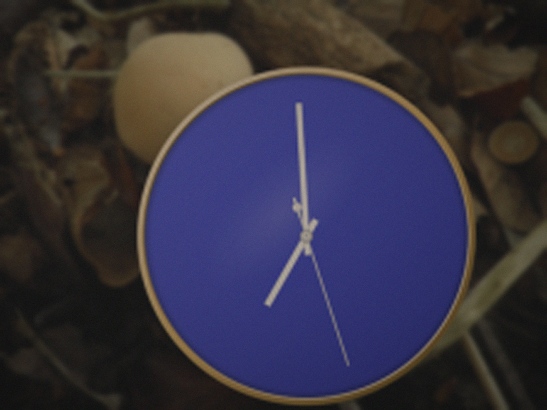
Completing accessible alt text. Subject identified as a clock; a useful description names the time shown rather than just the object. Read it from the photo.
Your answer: 6:59:27
